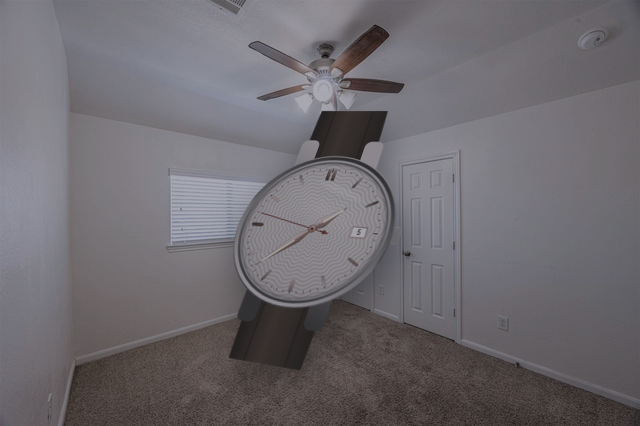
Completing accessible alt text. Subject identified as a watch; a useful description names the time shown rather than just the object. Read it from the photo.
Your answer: 1:37:47
